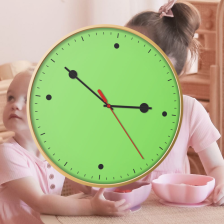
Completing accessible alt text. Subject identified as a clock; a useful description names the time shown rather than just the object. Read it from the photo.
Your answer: 2:50:23
